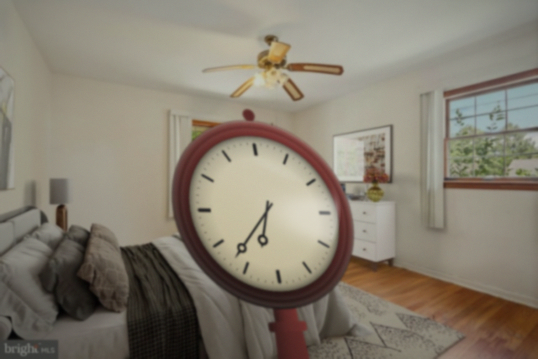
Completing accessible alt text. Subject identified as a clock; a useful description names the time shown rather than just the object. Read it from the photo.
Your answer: 6:37
